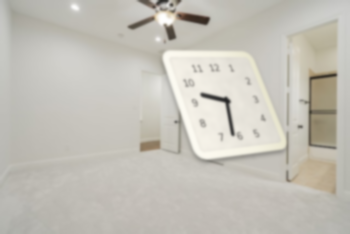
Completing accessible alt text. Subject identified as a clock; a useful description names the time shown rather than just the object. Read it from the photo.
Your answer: 9:32
